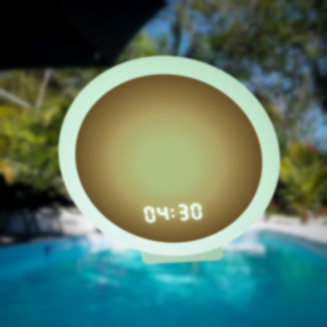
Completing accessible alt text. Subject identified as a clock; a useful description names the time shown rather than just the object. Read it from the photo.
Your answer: 4:30
